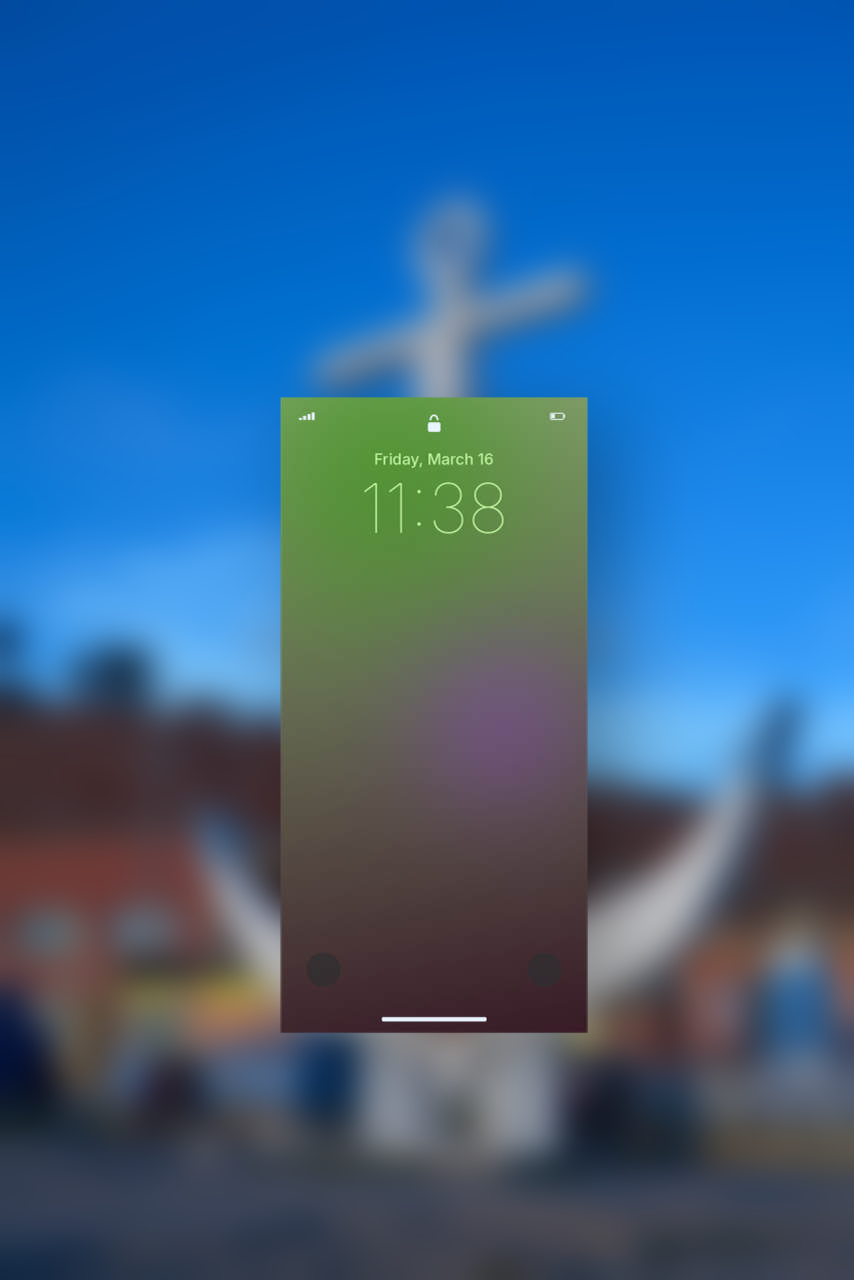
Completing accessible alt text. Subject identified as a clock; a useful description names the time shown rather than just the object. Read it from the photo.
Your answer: 11:38
